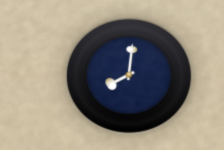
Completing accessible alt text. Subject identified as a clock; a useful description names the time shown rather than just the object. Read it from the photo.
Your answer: 8:01
